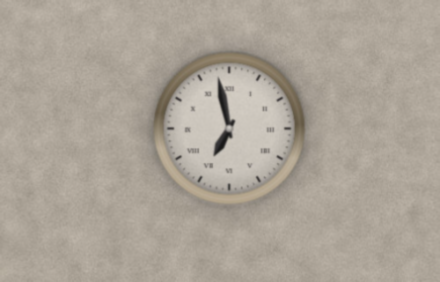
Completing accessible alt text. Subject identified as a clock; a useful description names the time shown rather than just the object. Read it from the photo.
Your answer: 6:58
